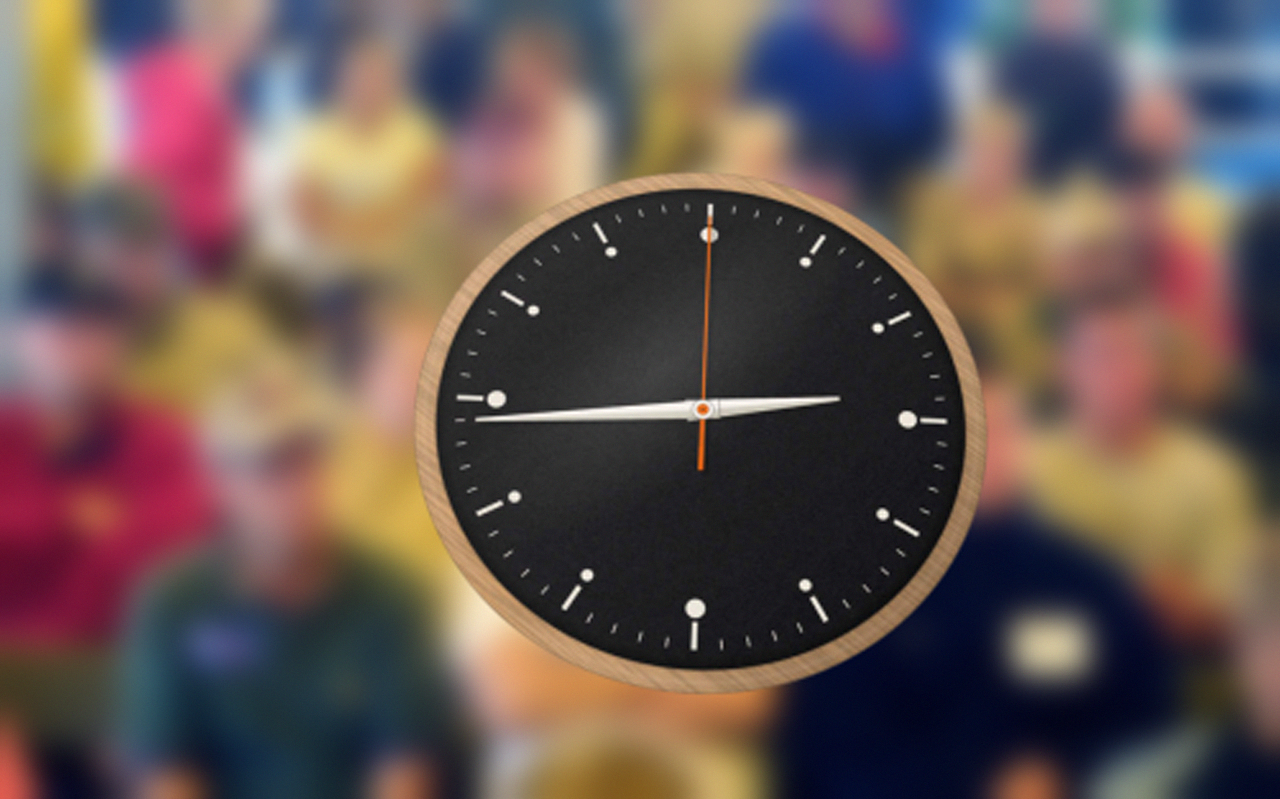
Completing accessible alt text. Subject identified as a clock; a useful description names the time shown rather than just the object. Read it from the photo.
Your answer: 2:44:00
